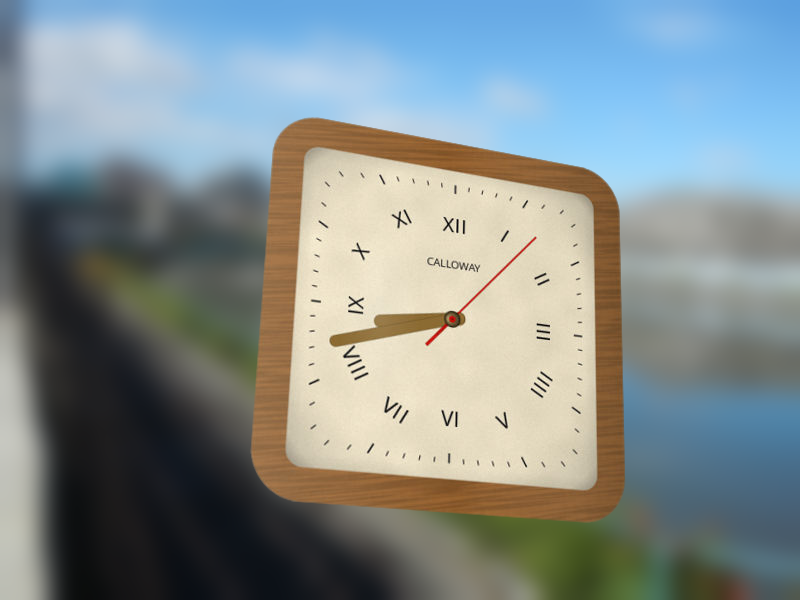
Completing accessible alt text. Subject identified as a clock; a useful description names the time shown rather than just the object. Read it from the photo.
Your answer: 8:42:07
